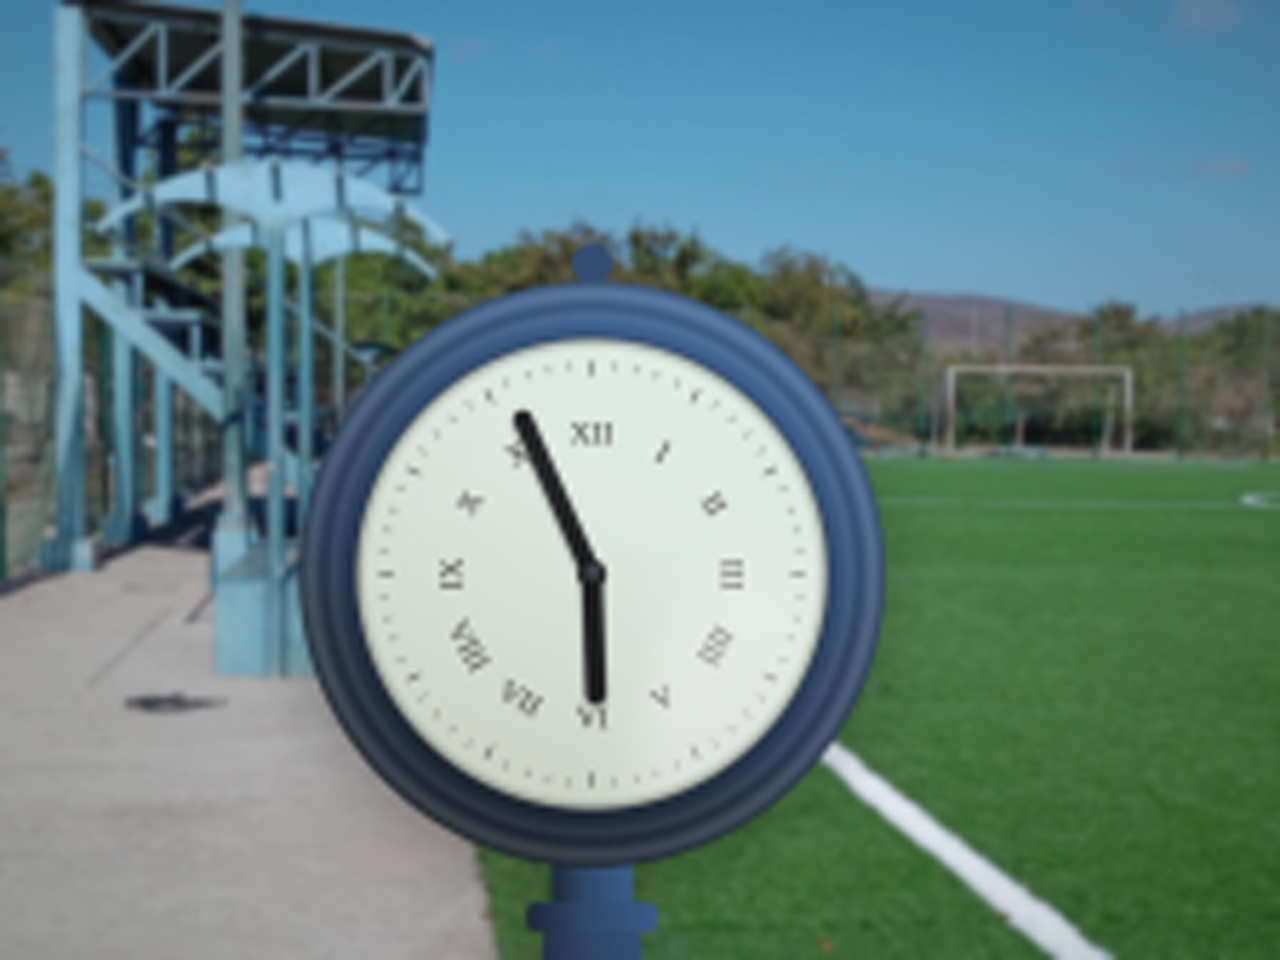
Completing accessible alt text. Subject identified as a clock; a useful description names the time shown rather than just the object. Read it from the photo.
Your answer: 5:56
